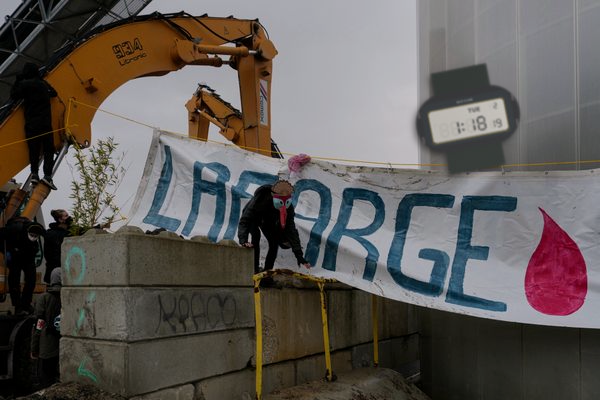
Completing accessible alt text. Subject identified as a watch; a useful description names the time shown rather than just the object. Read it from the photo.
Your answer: 1:18
